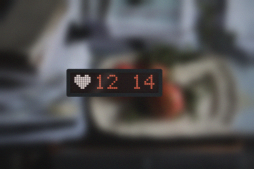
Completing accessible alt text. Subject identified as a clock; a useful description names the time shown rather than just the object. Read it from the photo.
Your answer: 12:14
